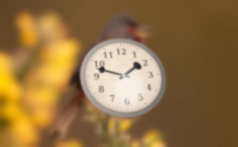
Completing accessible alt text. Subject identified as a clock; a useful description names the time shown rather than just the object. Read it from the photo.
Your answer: 1:48
